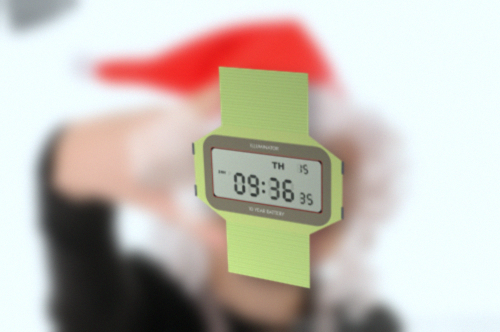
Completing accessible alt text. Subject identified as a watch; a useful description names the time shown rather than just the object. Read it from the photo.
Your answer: 9:36:35
